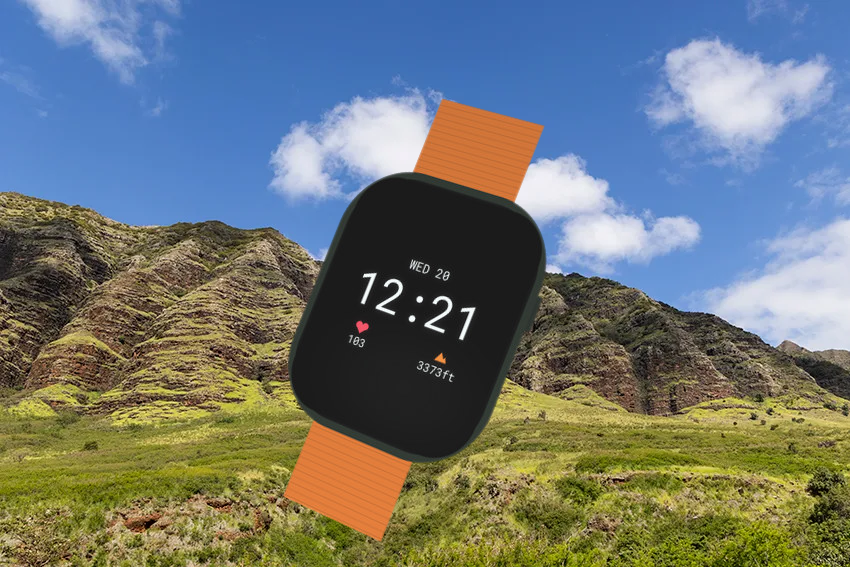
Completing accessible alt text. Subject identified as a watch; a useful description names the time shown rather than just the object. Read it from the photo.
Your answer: 12:21
